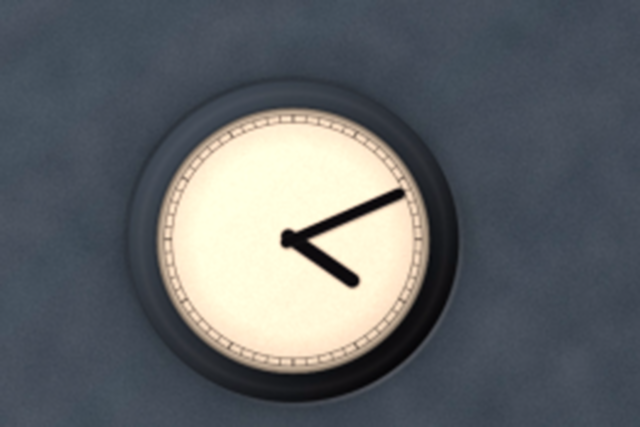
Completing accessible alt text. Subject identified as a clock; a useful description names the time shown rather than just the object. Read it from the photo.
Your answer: 4:11
